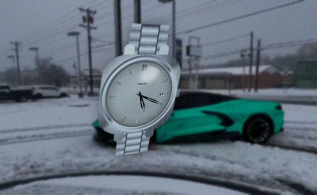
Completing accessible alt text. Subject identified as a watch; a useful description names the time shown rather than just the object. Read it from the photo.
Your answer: 5:19
